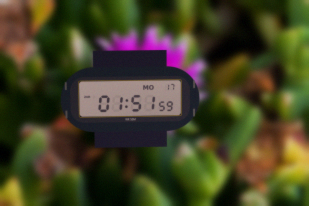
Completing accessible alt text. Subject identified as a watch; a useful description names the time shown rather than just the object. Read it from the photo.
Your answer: 1:51:59
